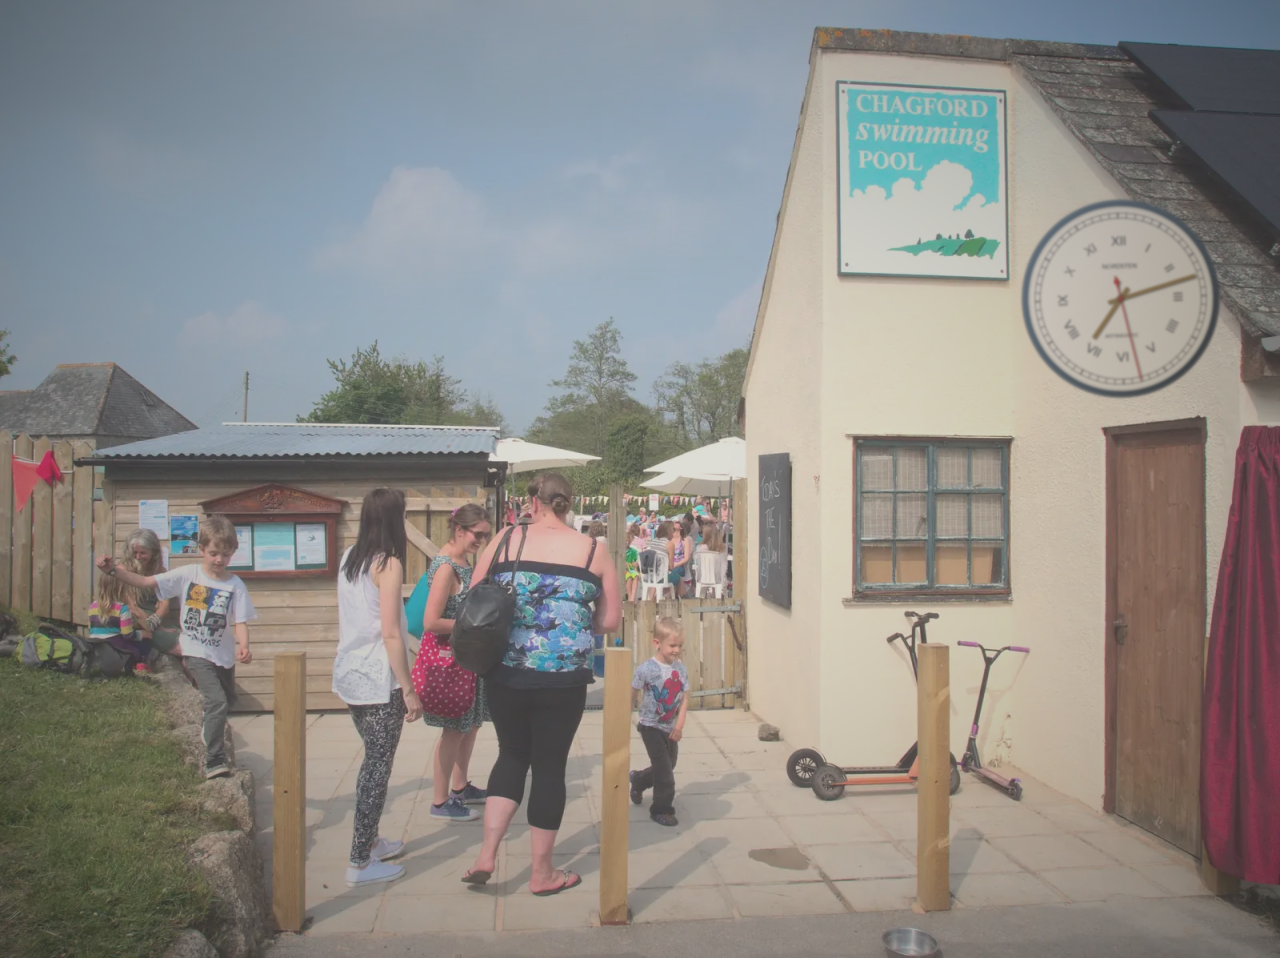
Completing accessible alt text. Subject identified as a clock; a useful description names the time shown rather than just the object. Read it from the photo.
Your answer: 7:12:28
